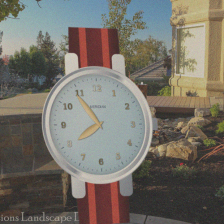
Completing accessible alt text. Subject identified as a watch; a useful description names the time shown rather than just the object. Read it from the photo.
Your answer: 7:54
